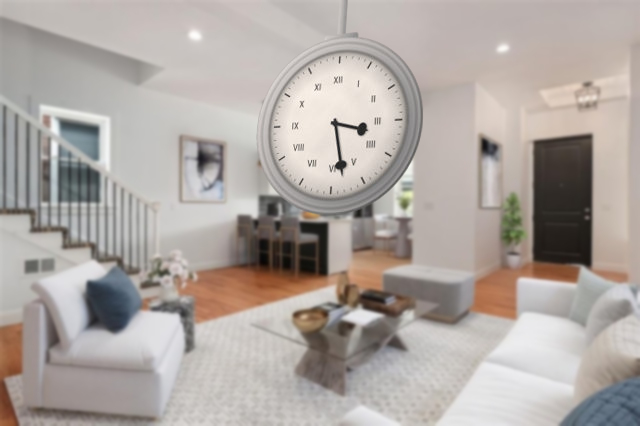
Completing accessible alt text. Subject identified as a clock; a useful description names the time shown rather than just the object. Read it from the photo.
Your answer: 3:28
